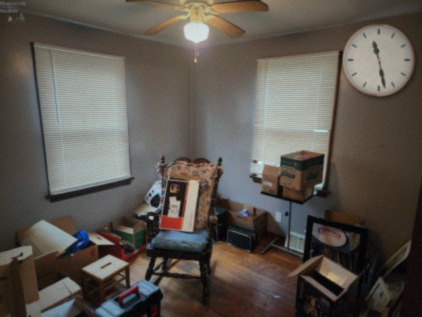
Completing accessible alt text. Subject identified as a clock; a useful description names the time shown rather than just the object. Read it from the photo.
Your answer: 11:28
